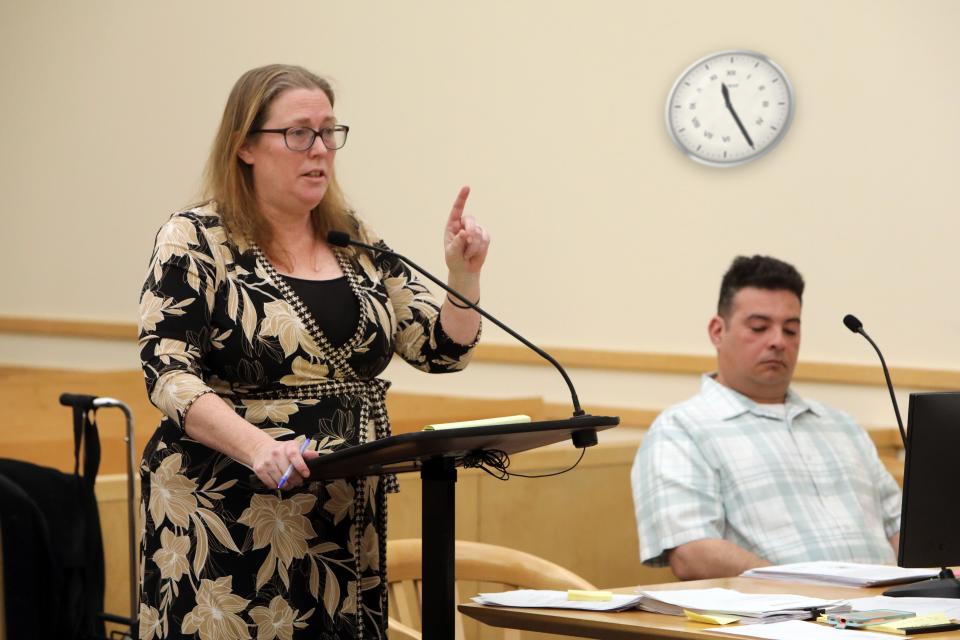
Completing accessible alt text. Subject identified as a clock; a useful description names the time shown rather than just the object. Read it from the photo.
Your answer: 11:25
